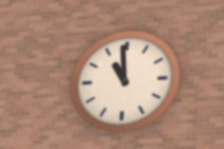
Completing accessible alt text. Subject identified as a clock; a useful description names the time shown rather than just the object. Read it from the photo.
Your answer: 10:59
